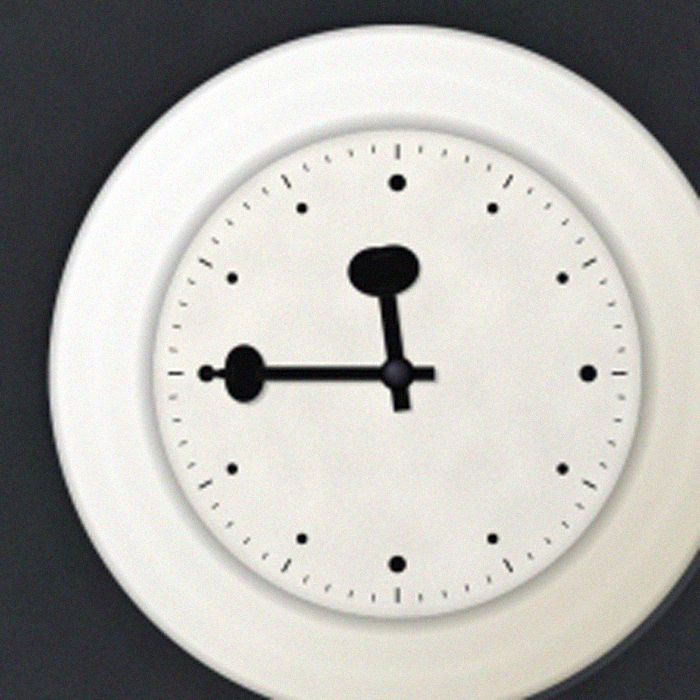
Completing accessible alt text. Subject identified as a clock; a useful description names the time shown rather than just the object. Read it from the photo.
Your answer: 11:45
